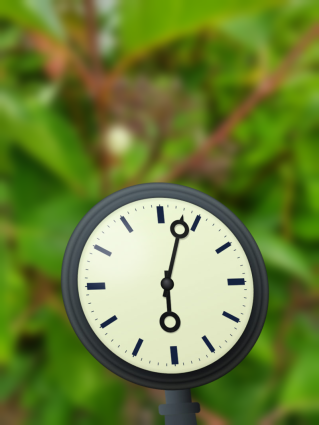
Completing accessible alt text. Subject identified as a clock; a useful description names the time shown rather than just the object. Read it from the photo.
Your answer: 6:03
